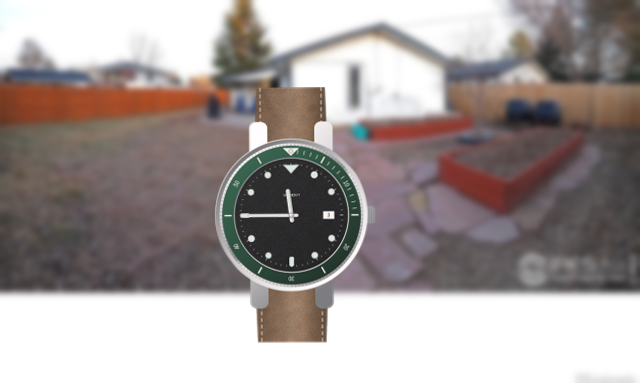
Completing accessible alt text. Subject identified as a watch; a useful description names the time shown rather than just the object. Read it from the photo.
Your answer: 11:45
